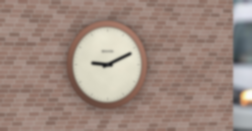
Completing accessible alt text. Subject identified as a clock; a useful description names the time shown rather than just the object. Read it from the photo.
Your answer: 9:11
